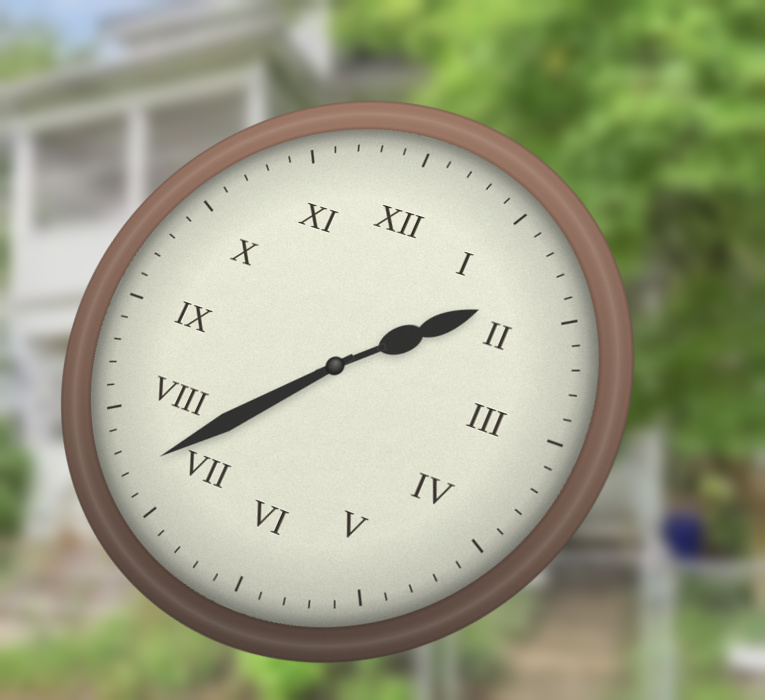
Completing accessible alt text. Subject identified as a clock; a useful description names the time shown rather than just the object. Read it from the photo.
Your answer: 1:37
